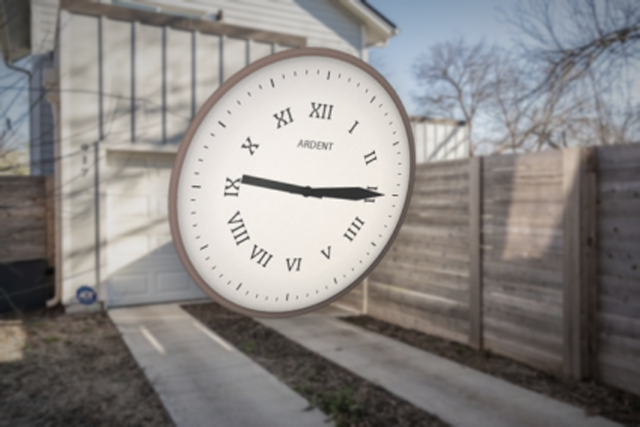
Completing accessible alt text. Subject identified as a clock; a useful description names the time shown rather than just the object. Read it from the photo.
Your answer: 9:15
